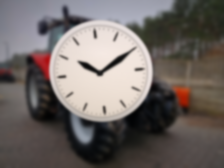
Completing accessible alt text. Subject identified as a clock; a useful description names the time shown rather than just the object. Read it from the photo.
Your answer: 10:10
